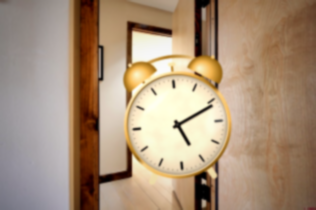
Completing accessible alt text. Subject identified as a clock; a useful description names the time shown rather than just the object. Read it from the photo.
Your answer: 5:11
